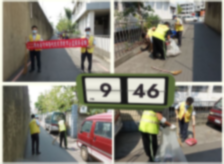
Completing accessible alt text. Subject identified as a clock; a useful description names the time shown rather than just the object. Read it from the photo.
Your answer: 9:46
